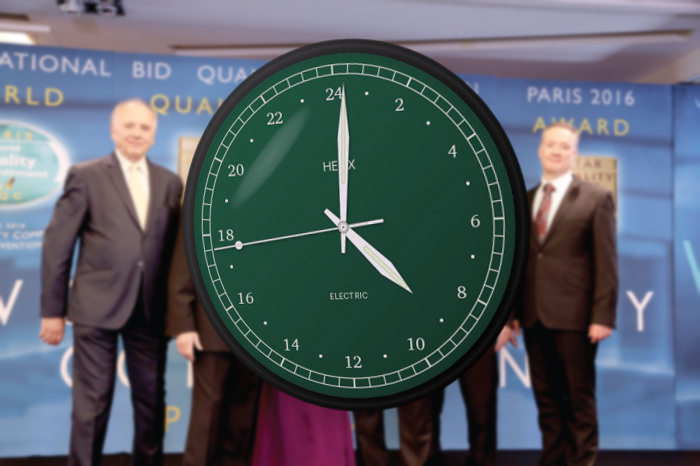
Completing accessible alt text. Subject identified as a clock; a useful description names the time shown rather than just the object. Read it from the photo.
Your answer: 9:00:44
